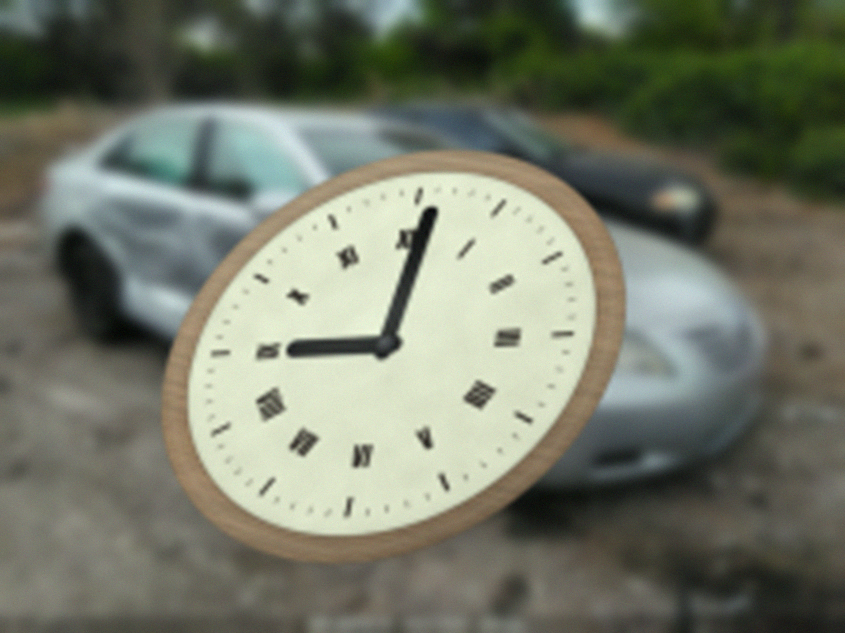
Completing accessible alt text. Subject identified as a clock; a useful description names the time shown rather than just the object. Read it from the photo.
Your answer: 9:01
